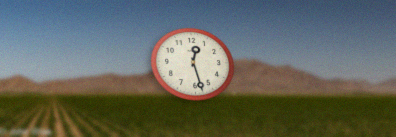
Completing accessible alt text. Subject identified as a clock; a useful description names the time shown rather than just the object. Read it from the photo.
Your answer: 12:28
